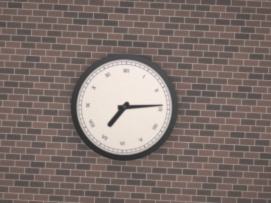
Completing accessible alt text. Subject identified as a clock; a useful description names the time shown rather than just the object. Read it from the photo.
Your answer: 7:14
